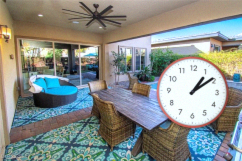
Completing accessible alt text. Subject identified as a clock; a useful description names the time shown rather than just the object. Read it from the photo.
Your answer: 1:09
